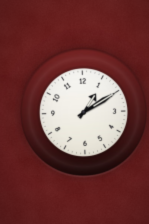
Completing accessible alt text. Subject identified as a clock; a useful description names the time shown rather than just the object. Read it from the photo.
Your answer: 1:10
